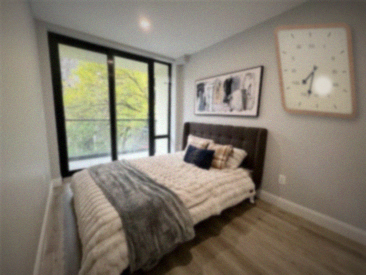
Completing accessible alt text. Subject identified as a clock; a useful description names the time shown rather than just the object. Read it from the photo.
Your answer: 7:33
